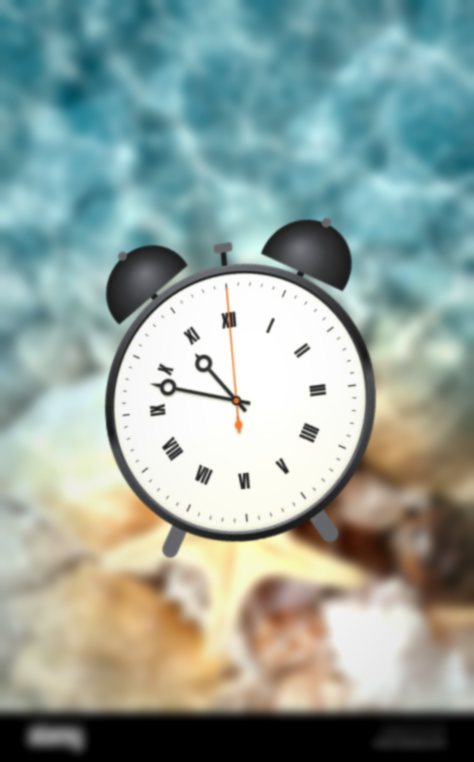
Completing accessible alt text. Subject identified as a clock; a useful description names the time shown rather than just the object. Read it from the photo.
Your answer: 10:48:00
